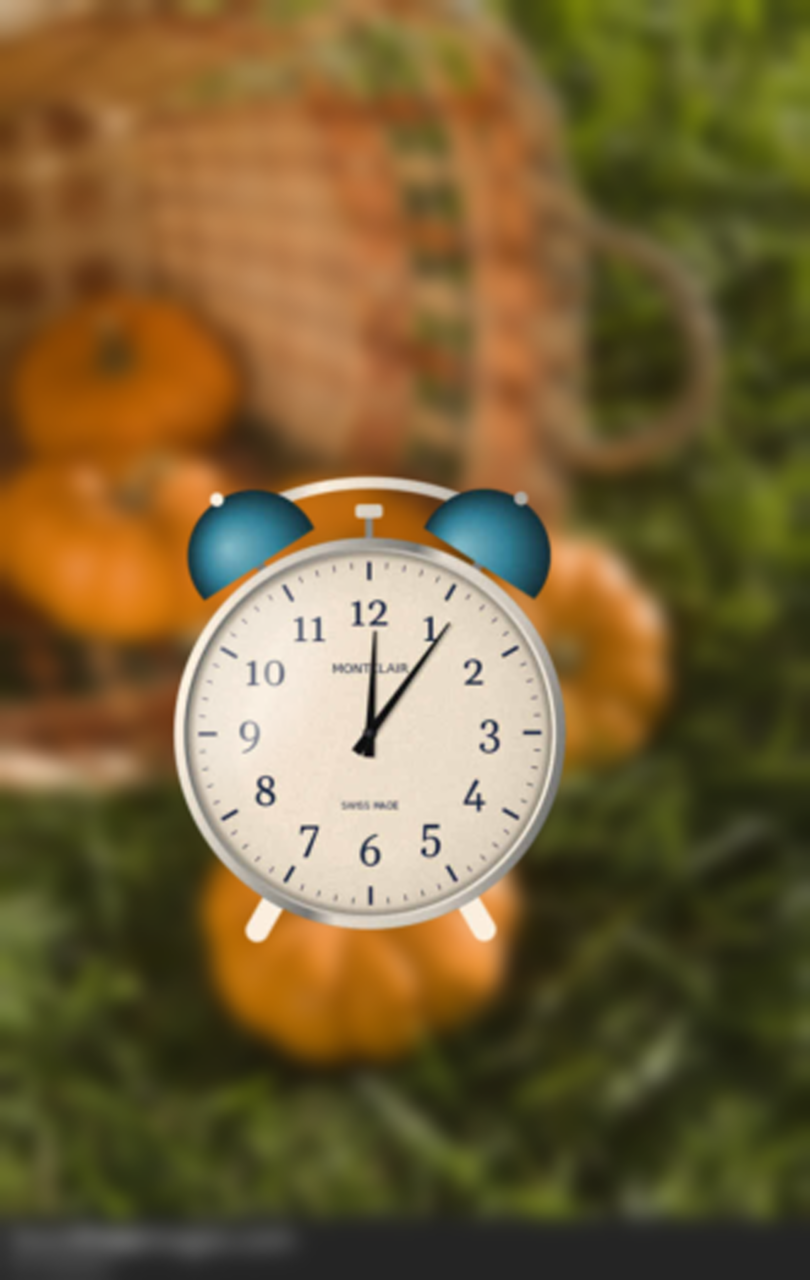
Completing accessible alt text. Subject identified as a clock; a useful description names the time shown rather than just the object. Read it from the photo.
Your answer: 12:06
